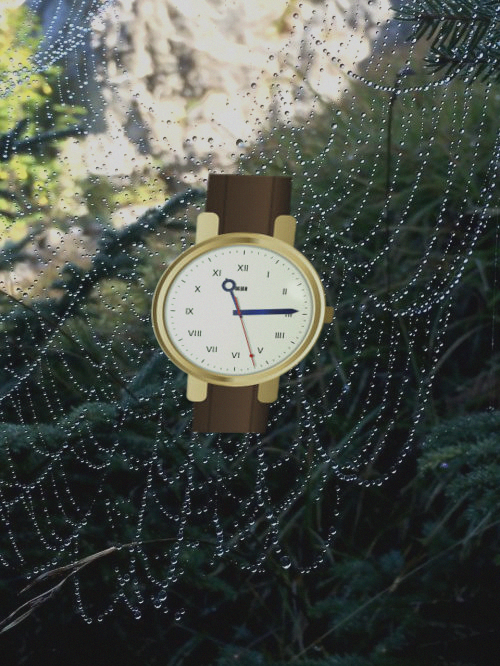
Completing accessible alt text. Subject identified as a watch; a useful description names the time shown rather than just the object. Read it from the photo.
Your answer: 11:14:27
